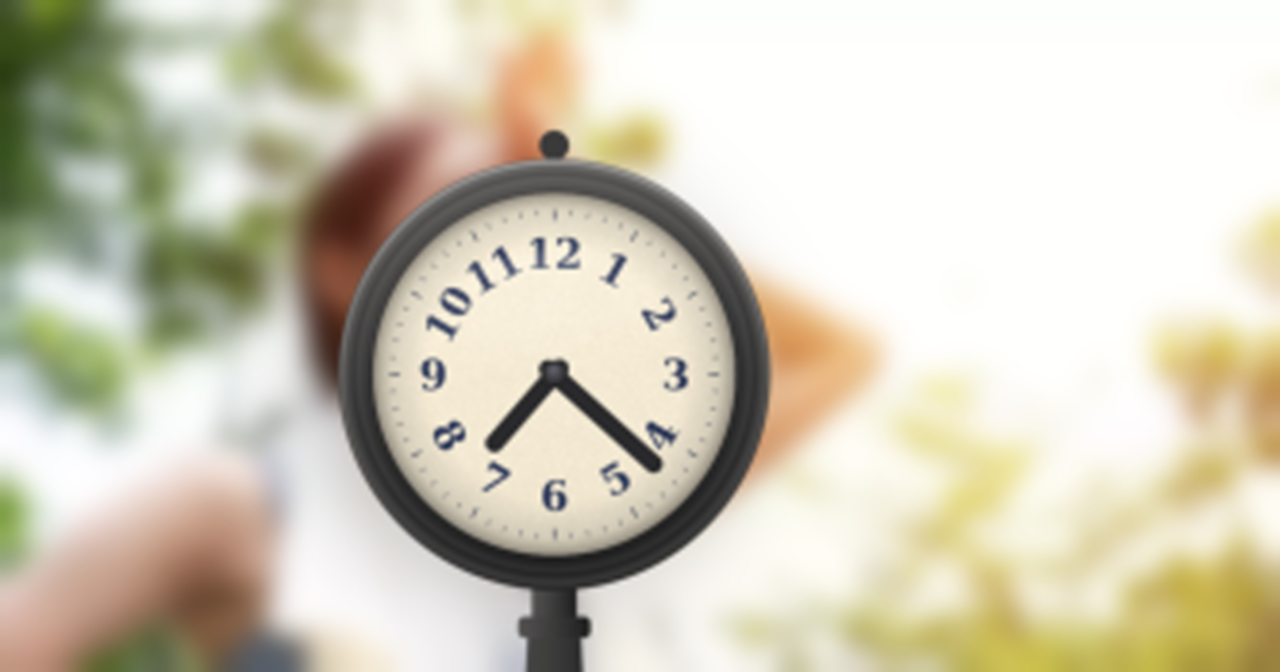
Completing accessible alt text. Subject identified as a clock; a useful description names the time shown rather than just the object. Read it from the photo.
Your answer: 7:22
